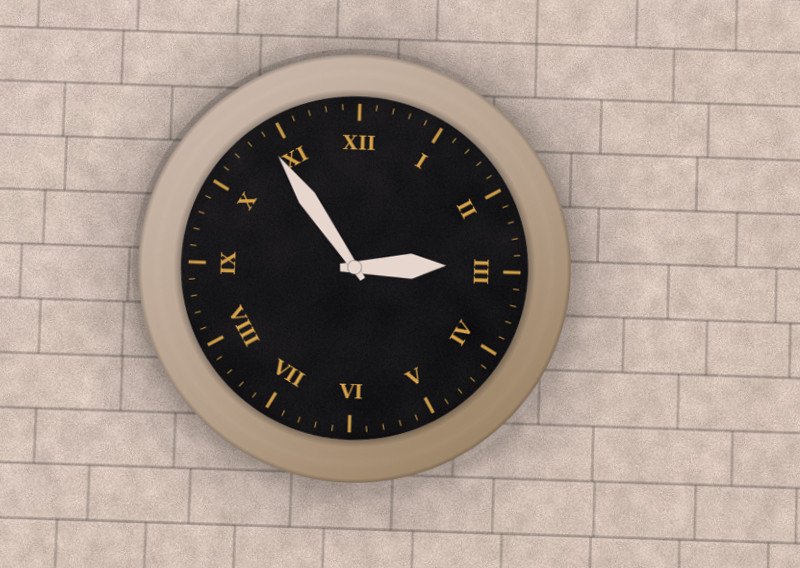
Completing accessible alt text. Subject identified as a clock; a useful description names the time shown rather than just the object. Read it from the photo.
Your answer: 2:54
